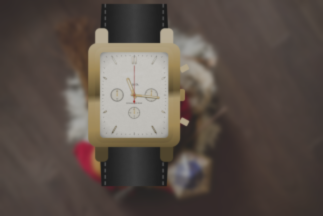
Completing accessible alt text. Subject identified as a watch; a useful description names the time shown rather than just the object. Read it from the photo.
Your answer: 11:16
